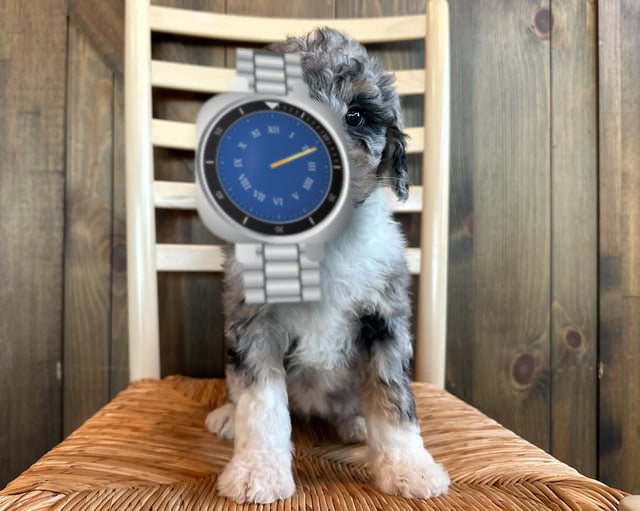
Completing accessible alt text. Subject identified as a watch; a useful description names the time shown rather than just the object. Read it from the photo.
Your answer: 2:11
